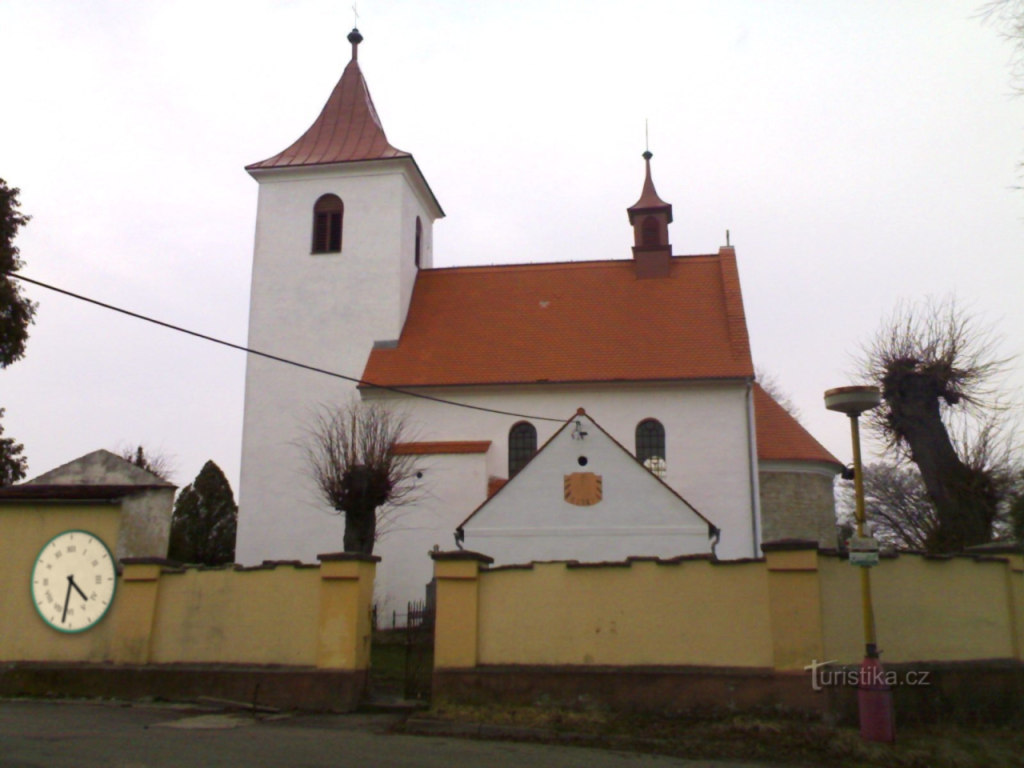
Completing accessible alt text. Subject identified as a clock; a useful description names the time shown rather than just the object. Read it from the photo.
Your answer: 4:32
